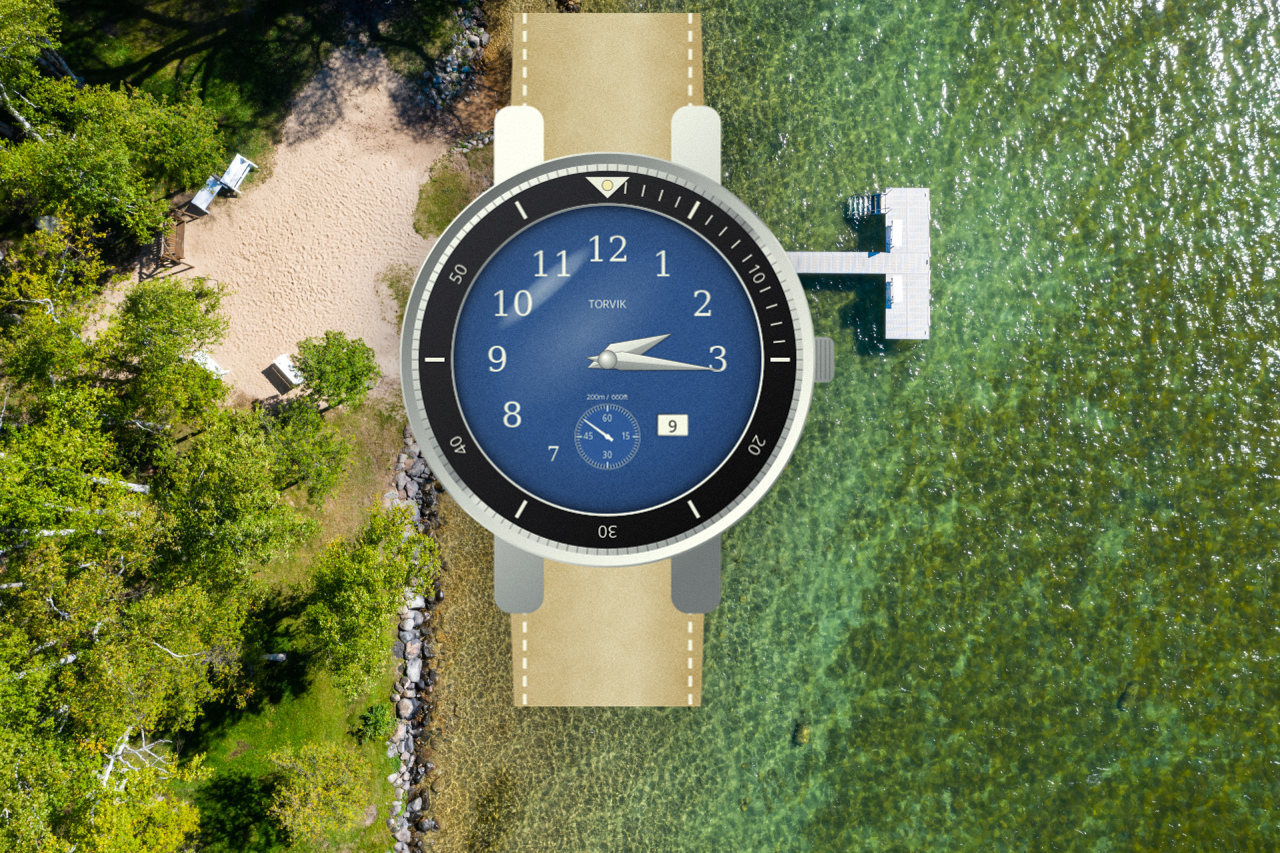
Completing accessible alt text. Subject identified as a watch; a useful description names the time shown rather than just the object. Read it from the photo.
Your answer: 2:15:51
